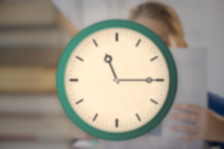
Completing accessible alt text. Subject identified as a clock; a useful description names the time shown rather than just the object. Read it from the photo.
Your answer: 11:15
